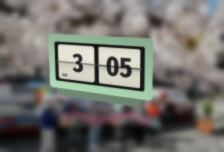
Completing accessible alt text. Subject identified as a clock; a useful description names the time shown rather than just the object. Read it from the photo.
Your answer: 3:05
